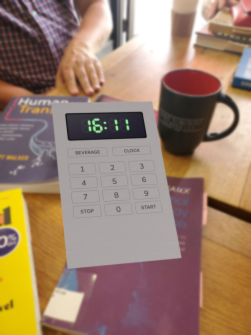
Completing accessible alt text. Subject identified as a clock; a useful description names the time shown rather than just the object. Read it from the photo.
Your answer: 16:11
